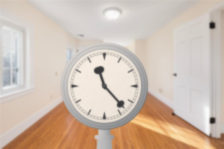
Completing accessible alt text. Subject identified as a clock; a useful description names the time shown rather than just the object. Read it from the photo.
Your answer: 11:23
